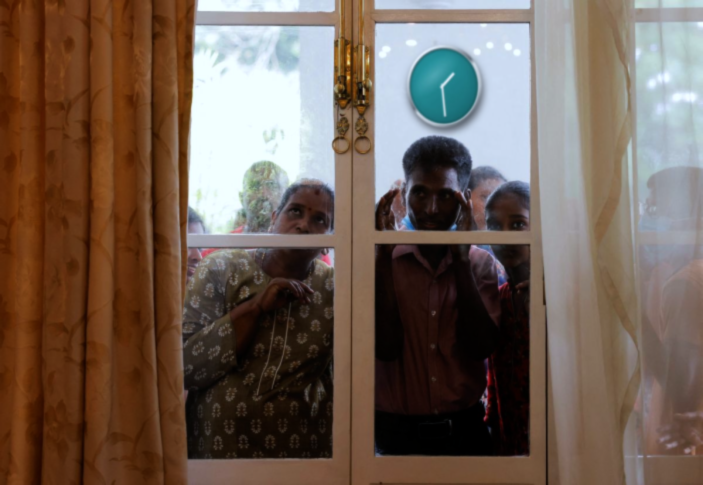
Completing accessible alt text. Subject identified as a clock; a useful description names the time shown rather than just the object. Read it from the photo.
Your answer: 1:29
